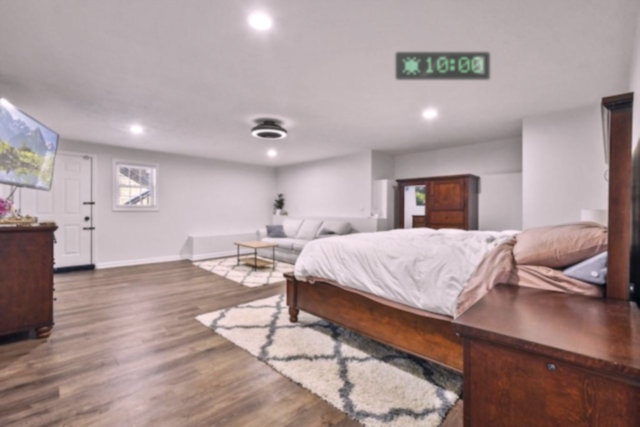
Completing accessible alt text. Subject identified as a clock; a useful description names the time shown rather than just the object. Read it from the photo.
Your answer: 10:00
